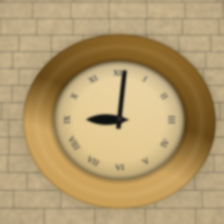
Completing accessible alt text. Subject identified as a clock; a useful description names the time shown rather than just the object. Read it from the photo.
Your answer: 9:01
